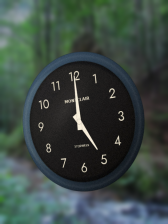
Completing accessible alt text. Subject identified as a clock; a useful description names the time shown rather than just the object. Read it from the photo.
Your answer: 5:00
